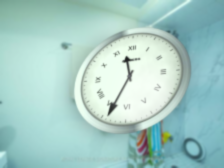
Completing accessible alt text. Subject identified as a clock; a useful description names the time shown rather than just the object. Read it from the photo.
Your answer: 11:34
